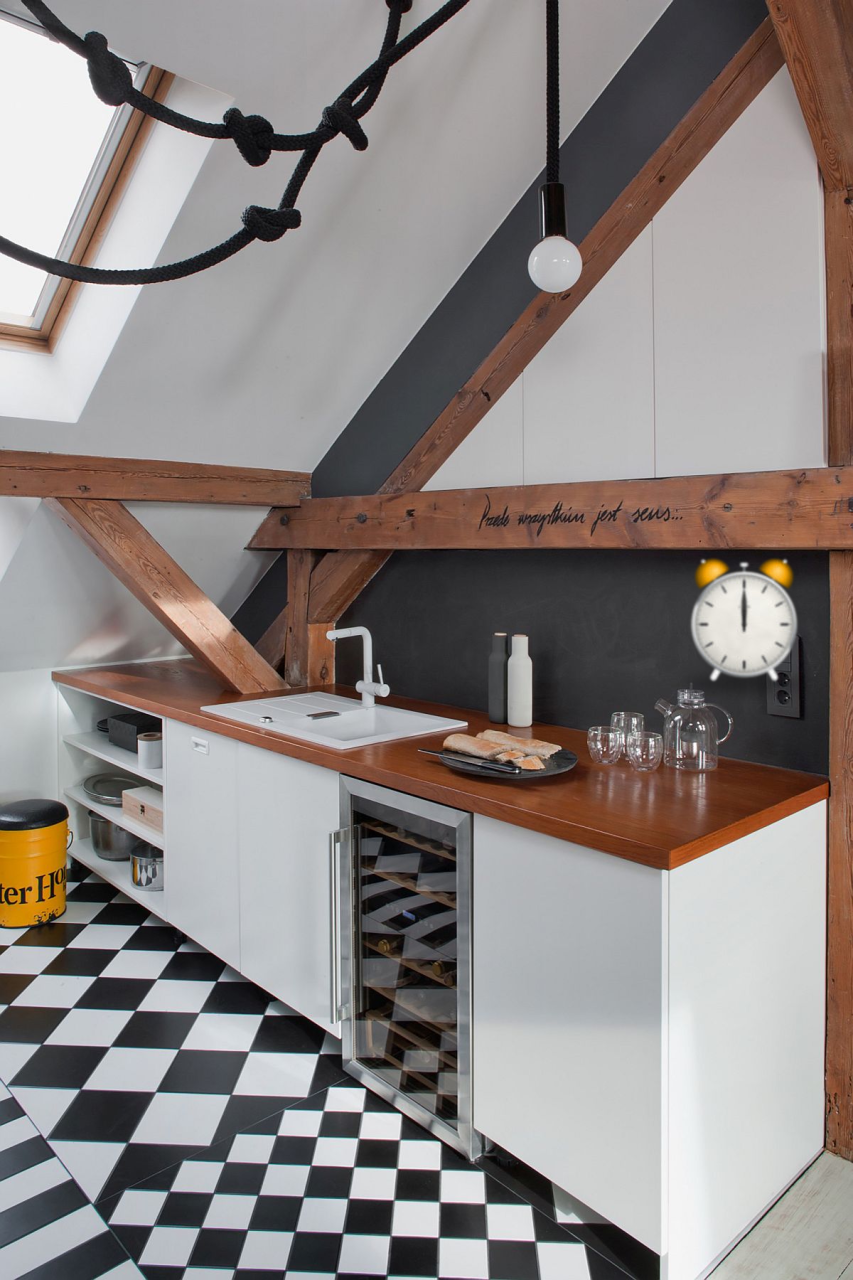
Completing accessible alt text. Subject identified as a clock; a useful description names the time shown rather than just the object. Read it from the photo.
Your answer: 12:00
